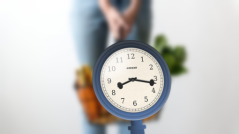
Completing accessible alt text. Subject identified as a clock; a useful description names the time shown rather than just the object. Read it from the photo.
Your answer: 8:17
